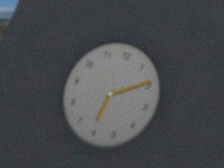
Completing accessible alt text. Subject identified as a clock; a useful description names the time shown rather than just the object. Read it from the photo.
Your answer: 6:09
